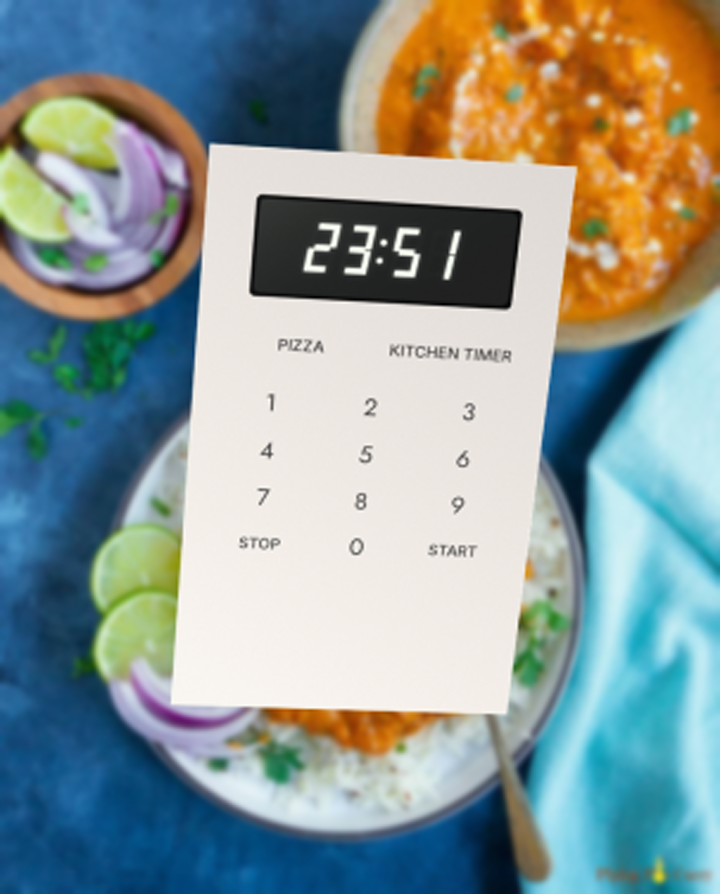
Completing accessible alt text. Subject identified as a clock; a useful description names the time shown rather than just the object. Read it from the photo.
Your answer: 23:51
